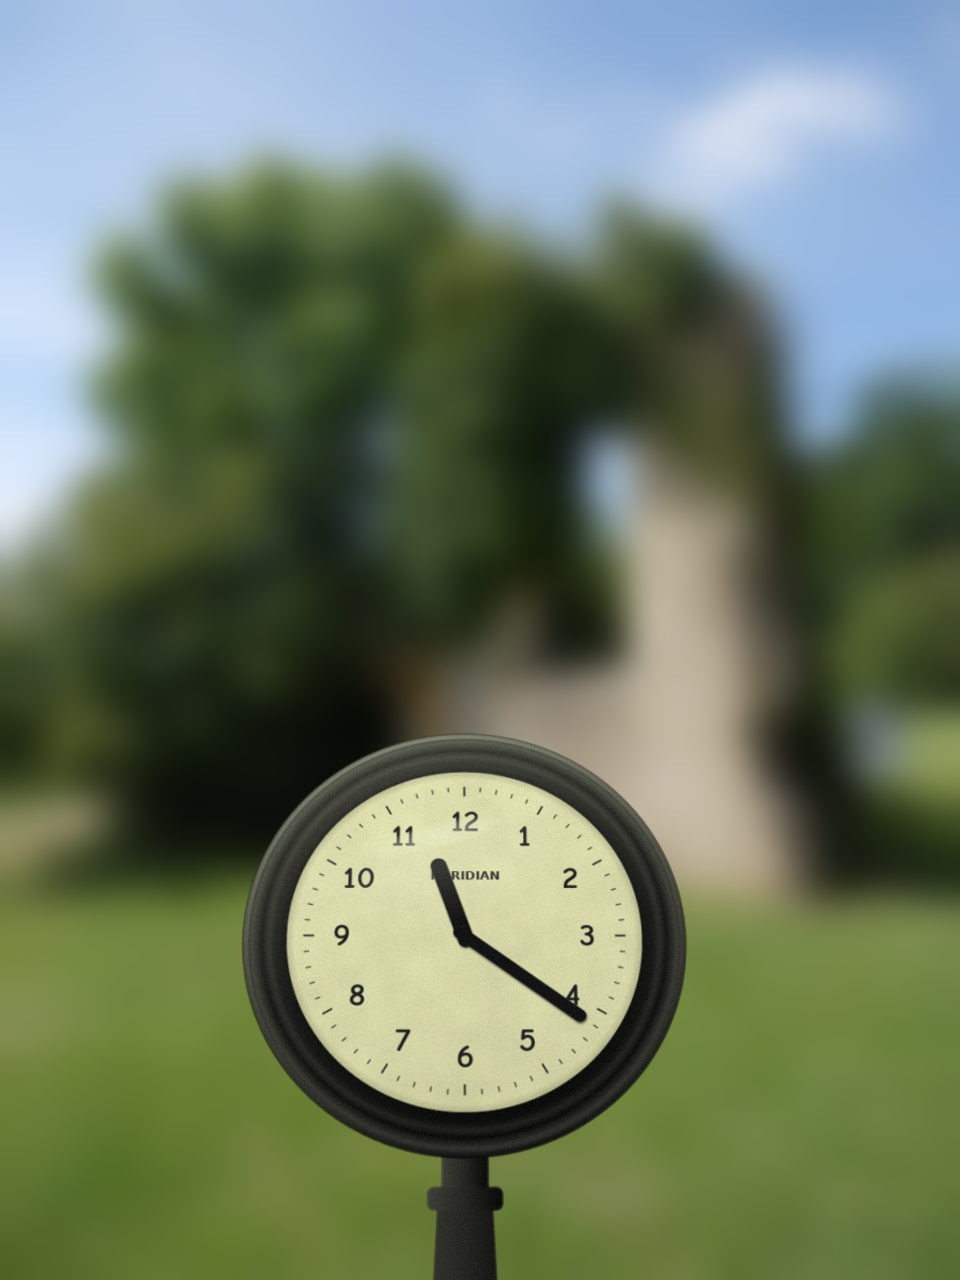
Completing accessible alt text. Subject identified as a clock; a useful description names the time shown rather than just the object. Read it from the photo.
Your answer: 11:21
